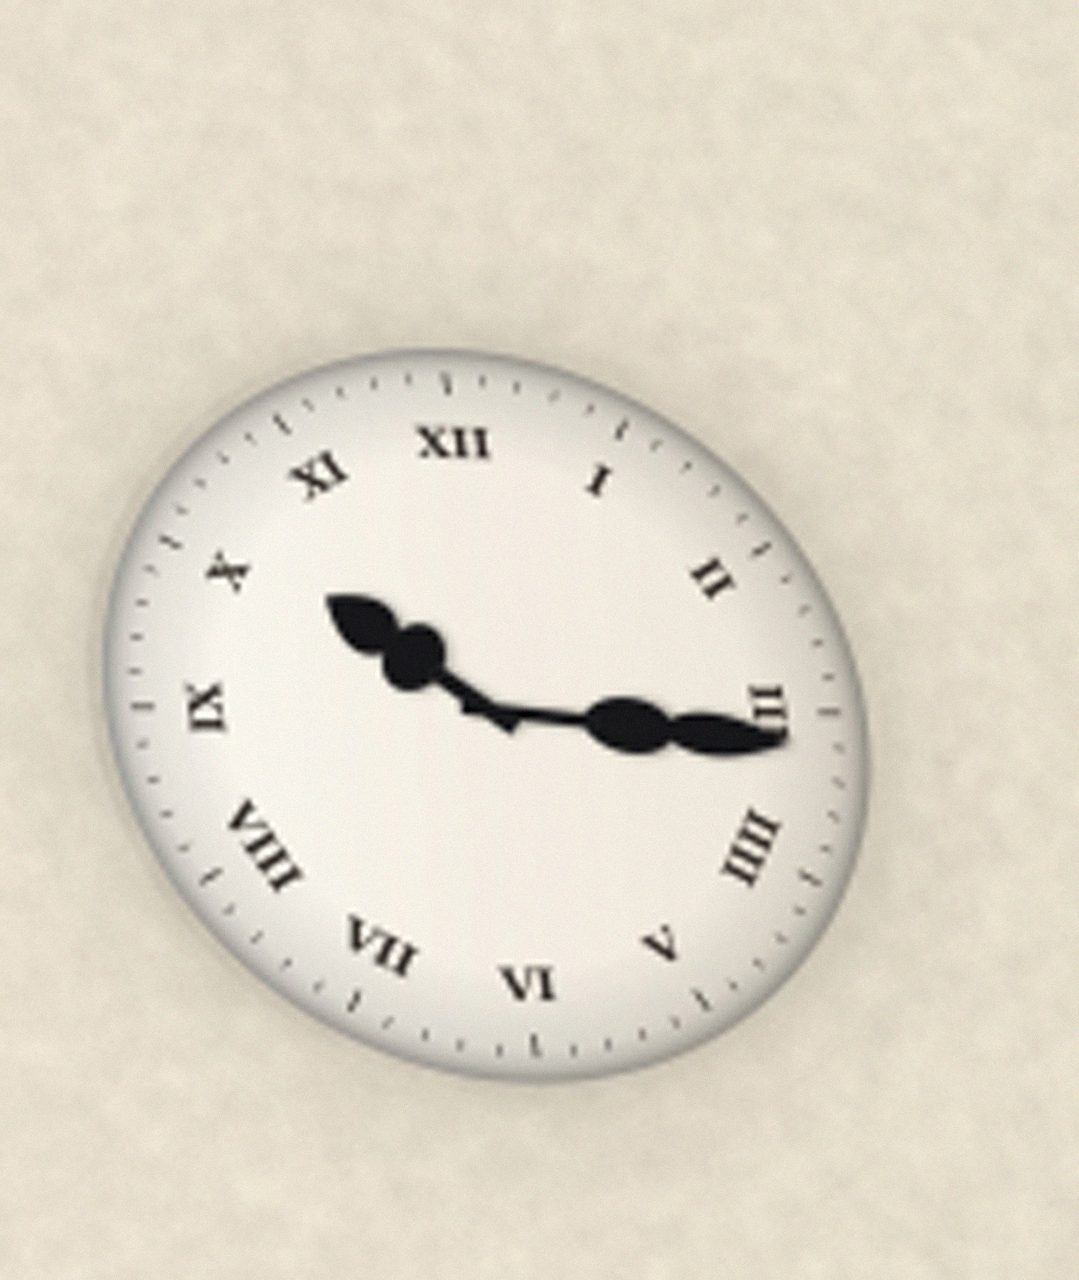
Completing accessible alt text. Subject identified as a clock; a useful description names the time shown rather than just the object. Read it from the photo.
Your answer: 10:16
